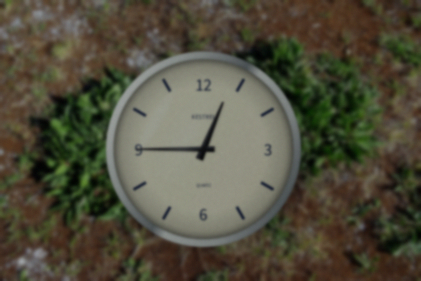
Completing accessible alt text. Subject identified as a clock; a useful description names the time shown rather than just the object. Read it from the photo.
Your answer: 12:45
